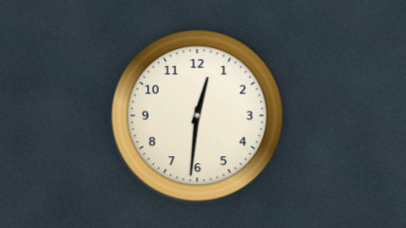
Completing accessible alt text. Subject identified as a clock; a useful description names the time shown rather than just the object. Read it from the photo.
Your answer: 12:31
